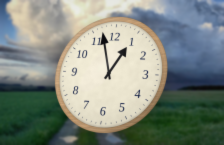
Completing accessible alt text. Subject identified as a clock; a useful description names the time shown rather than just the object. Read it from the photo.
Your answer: 12:57
